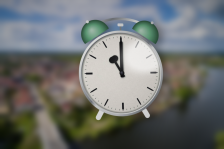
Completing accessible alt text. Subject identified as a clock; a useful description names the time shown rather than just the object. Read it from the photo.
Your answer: 11:00
